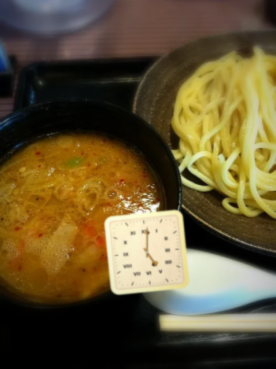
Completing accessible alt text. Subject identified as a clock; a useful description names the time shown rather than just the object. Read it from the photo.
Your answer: 5:01
